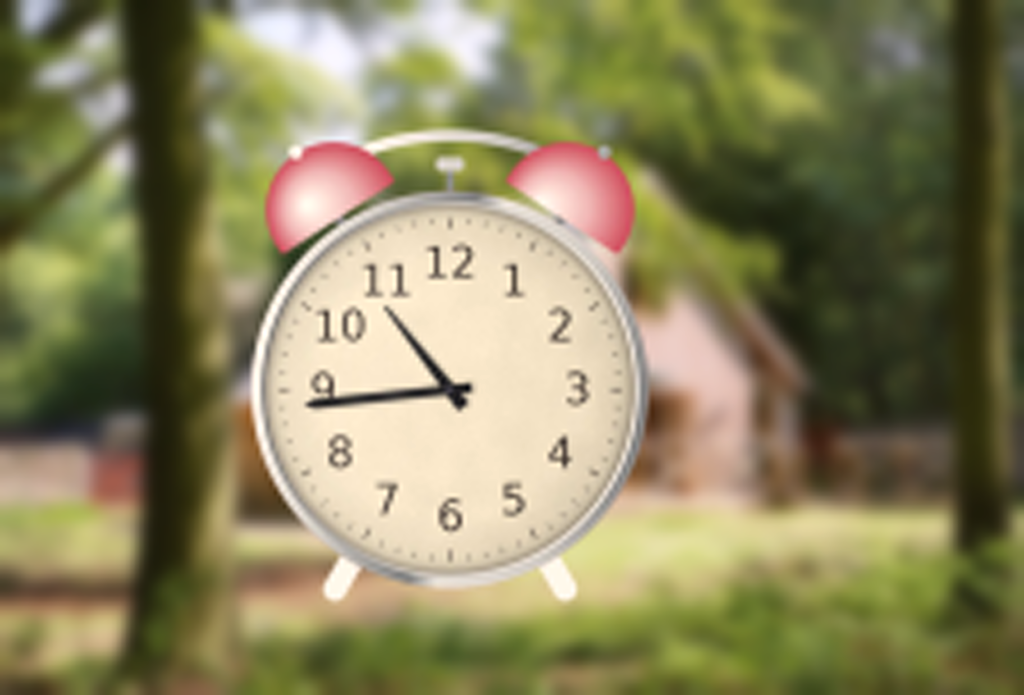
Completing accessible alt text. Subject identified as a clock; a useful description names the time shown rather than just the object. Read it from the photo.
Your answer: 10:44
